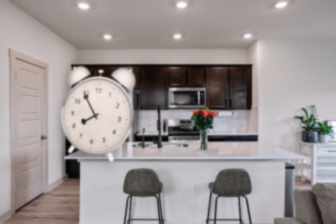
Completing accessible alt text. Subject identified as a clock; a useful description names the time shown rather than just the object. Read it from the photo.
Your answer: 7:54
